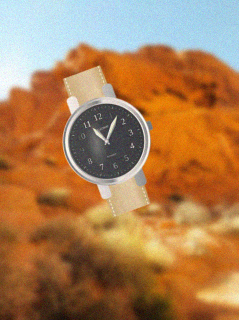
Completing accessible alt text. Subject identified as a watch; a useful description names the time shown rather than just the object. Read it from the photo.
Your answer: 11:07
